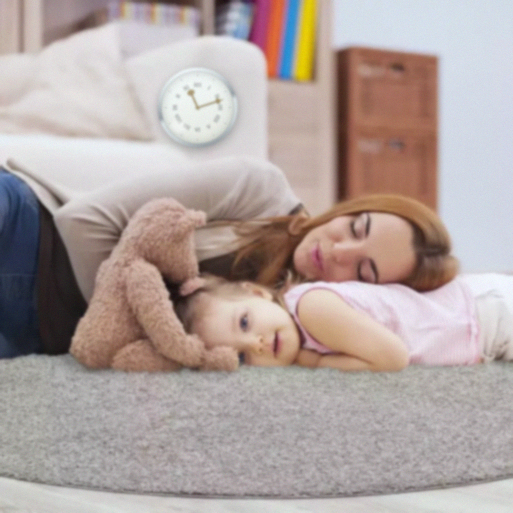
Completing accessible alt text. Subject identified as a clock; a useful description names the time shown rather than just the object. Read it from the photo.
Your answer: 11:12
